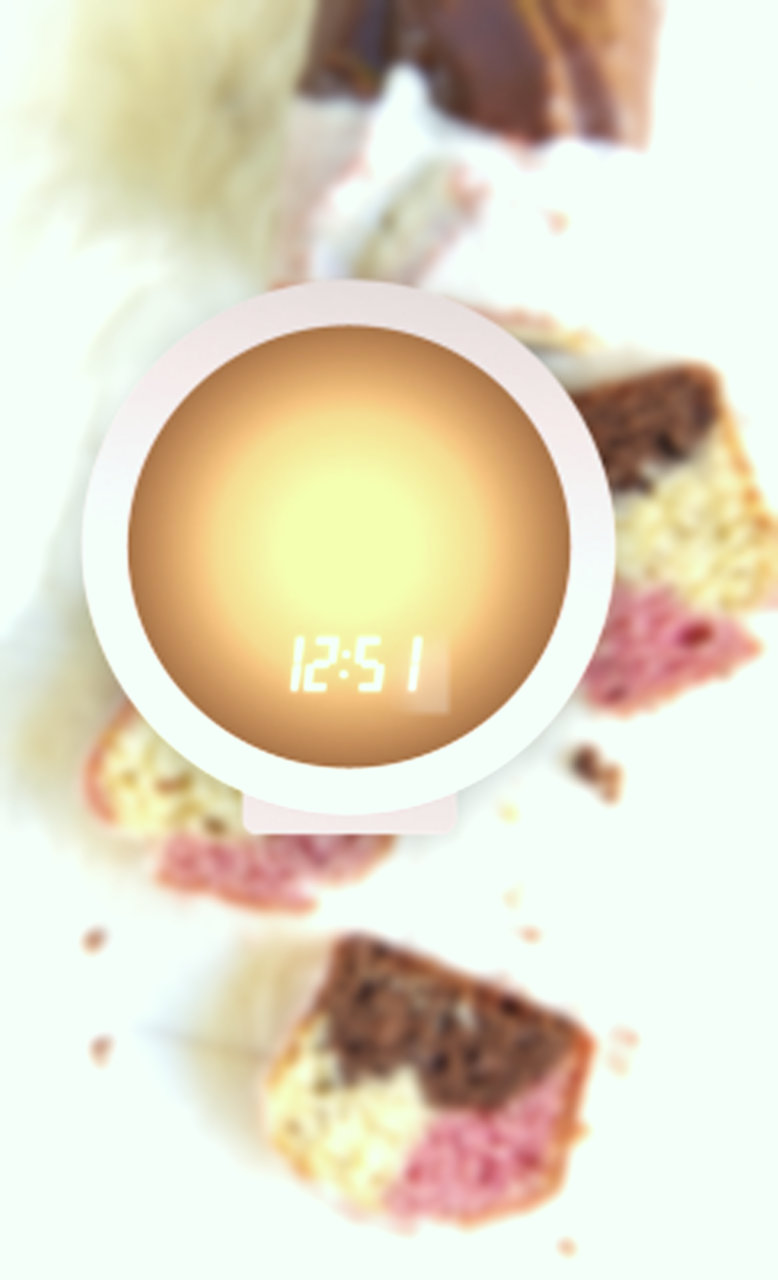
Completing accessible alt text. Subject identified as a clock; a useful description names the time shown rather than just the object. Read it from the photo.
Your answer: 12:51
